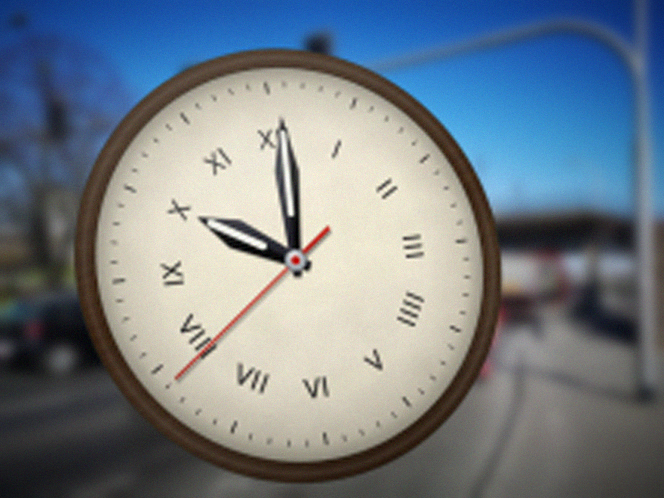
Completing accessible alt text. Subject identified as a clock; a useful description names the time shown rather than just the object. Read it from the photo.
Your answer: 10:00:39
